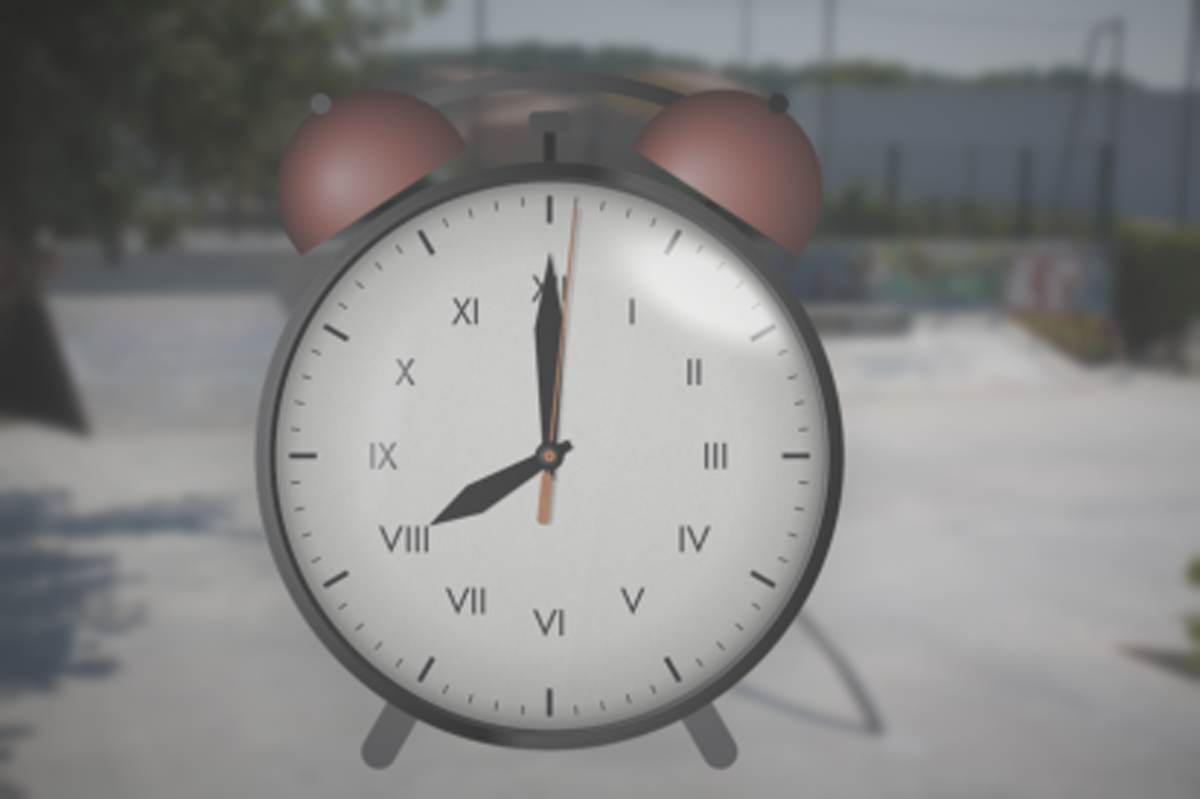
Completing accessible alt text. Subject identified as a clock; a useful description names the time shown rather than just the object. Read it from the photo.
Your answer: 8:00:01
